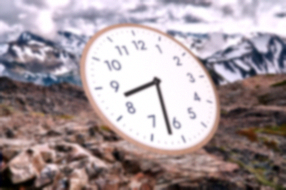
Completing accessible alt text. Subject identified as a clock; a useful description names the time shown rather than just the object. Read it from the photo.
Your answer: 8:32
